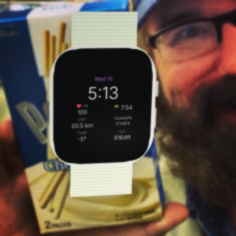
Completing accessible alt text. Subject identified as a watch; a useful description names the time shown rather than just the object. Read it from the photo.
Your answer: 5:13
